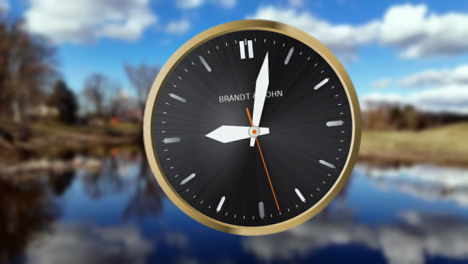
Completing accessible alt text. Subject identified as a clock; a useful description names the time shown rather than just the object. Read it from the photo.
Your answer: 9:02:28
